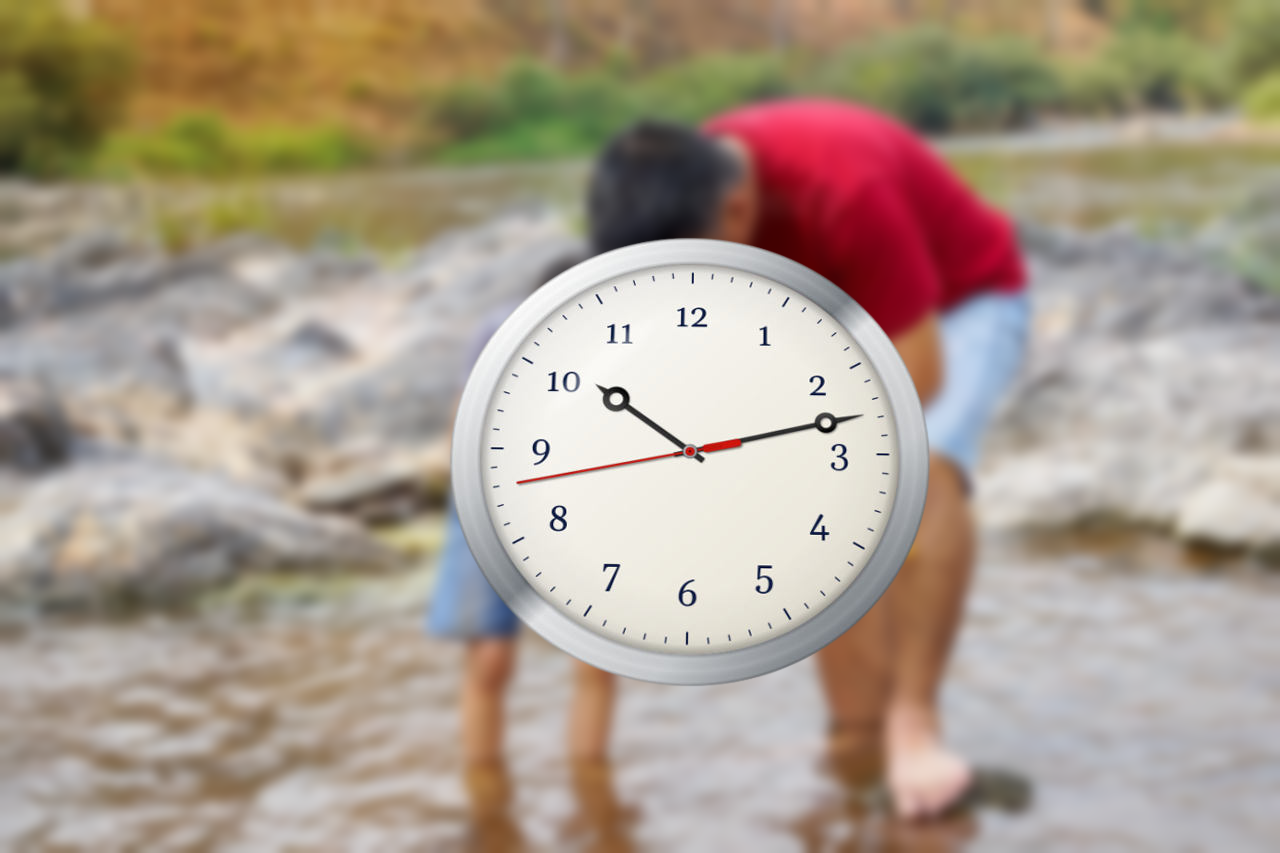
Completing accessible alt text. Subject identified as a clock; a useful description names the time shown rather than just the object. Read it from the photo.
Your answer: 10:12:43
